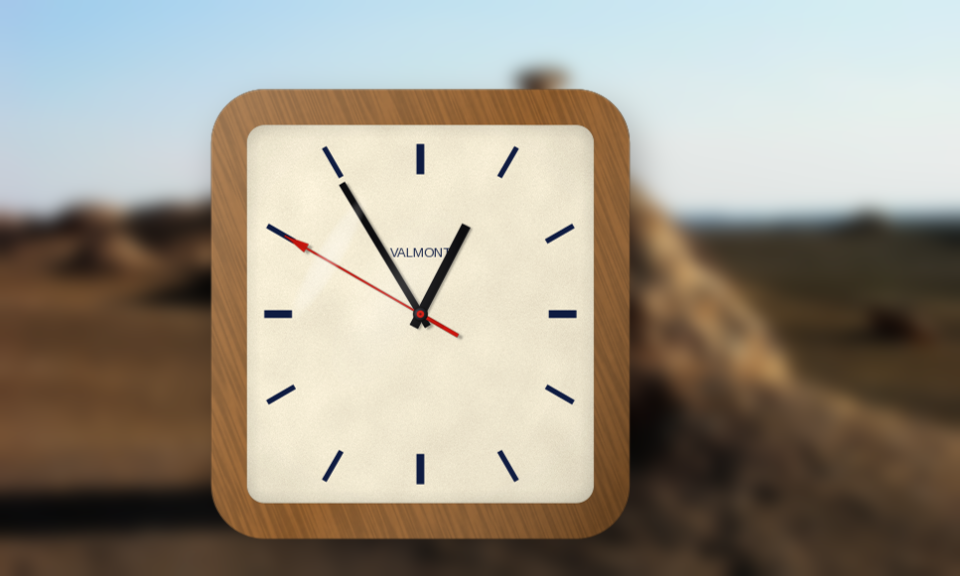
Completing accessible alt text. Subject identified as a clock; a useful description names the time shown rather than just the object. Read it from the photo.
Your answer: 12:54:50
